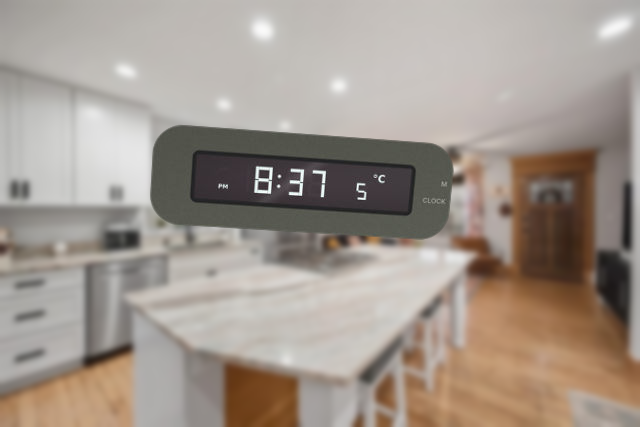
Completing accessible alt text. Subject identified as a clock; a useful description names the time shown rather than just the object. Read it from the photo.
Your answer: 8:37
